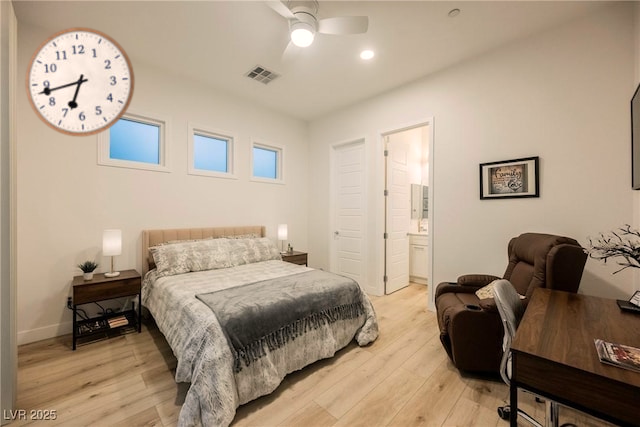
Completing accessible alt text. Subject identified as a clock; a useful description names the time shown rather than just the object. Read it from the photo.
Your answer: 6:43
